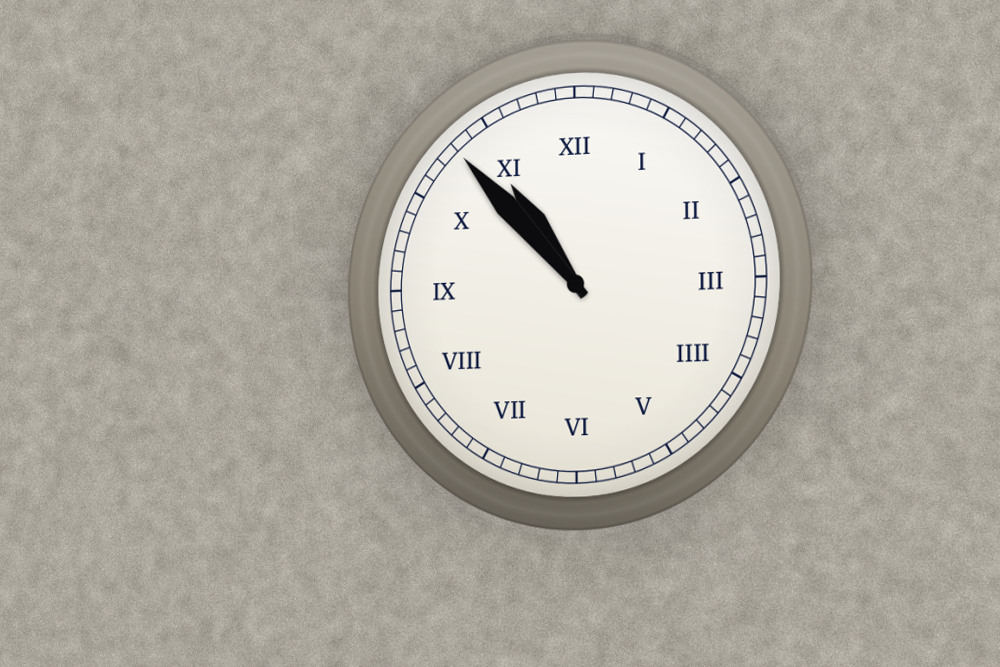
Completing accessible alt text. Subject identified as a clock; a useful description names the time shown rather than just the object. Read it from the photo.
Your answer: 10:53
